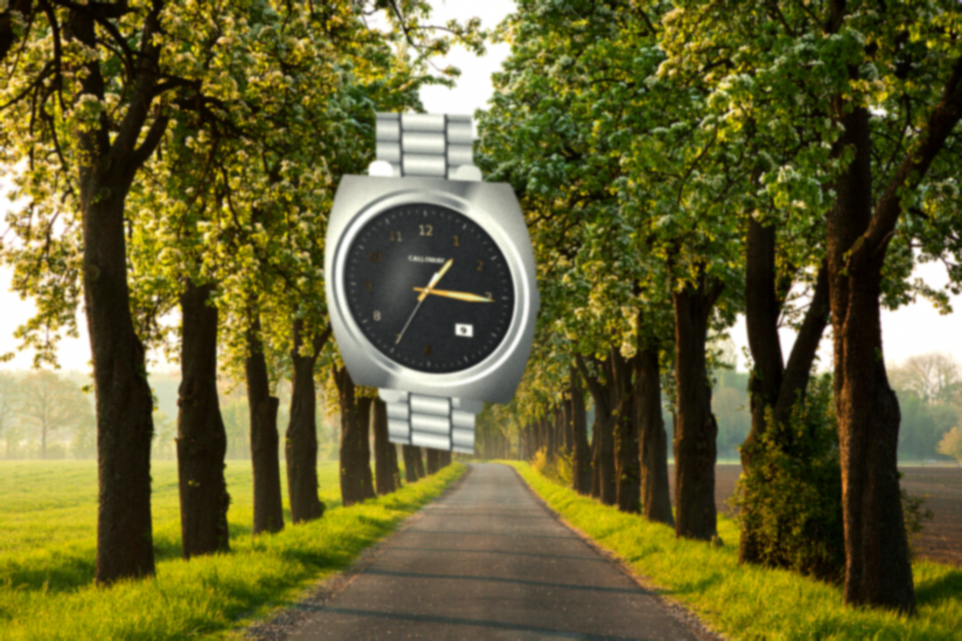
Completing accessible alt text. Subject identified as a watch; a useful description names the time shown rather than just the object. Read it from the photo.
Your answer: 1:15:35
